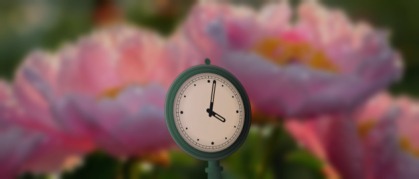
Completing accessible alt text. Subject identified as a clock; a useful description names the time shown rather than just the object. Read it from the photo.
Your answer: 4:02
